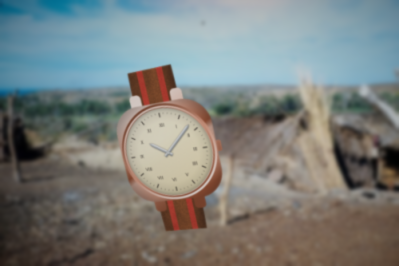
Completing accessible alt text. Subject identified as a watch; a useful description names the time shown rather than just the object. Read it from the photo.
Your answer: 10:08
